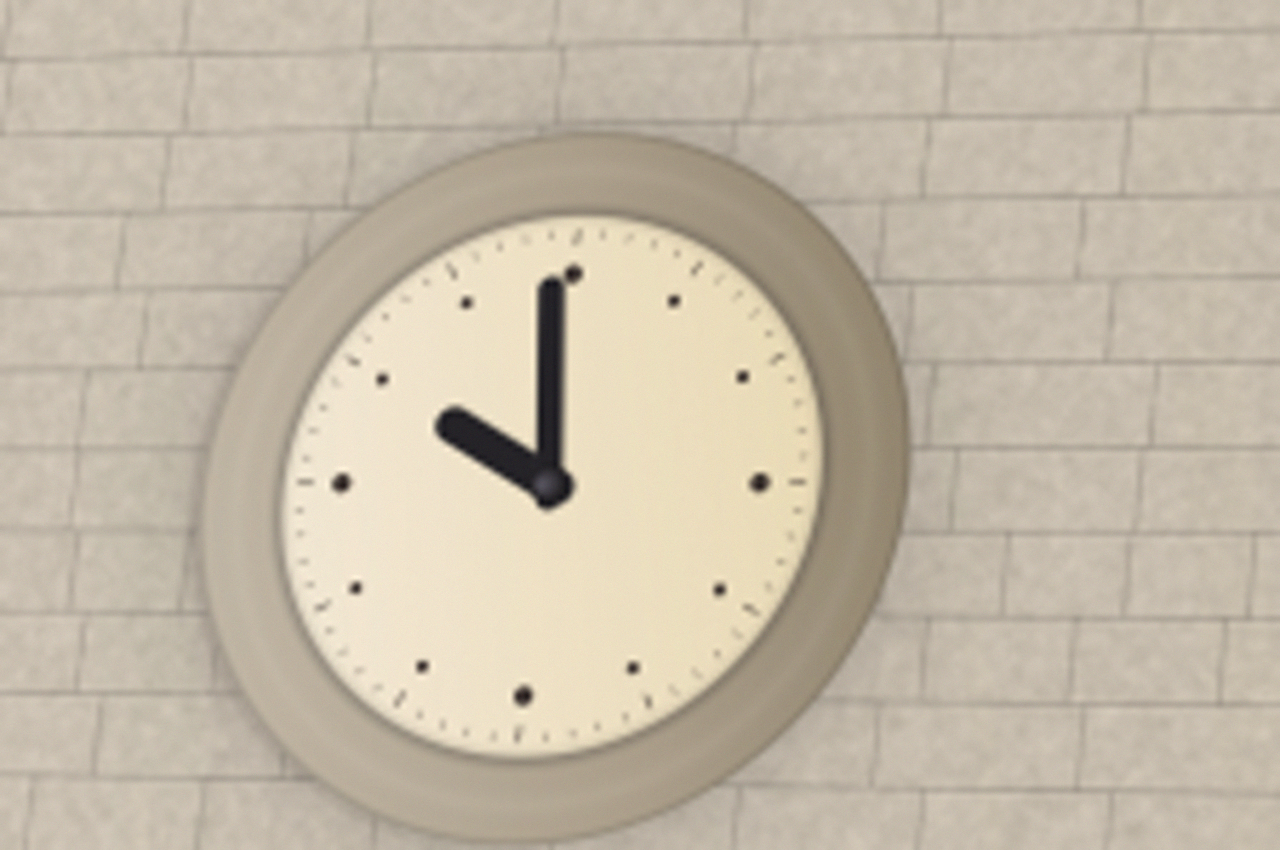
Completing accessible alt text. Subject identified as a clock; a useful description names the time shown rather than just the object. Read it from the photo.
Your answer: 9:59
